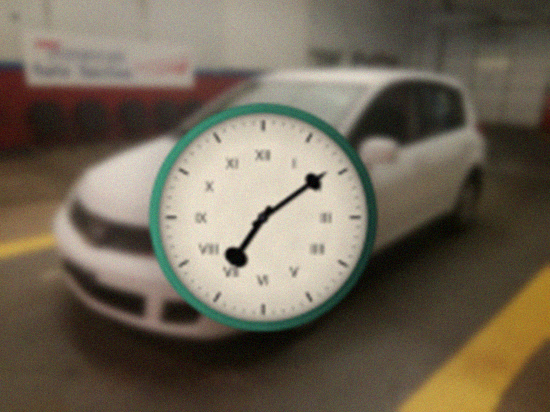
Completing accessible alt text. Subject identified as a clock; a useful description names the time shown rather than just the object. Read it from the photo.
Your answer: 7:09
